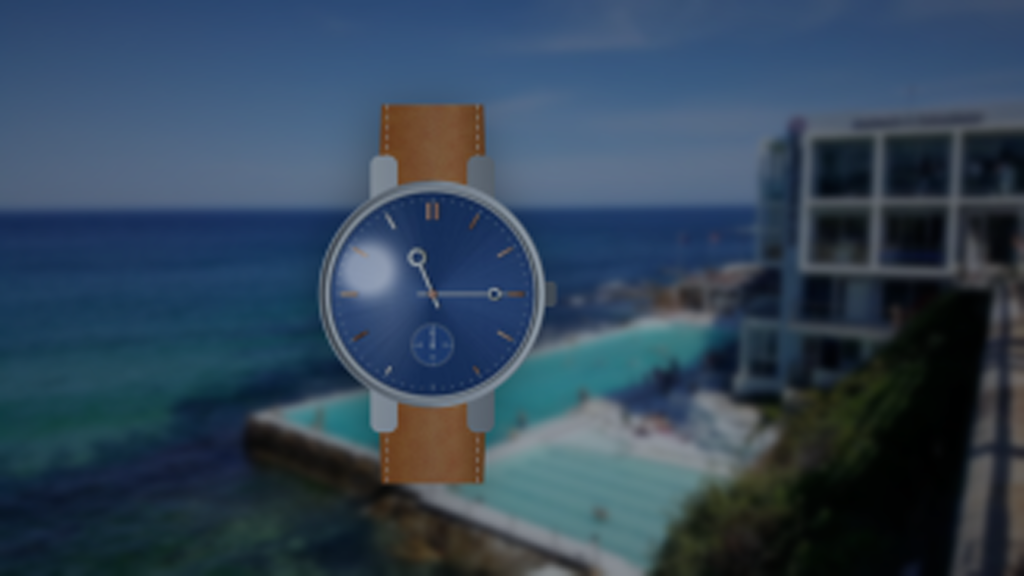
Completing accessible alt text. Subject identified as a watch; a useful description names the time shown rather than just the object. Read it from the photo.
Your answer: 11:15
